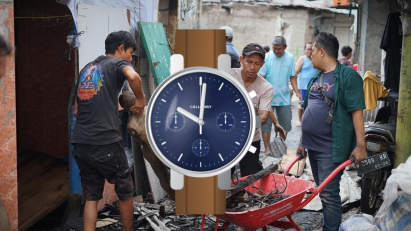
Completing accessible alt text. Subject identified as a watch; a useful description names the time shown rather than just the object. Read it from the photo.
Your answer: 10:01
